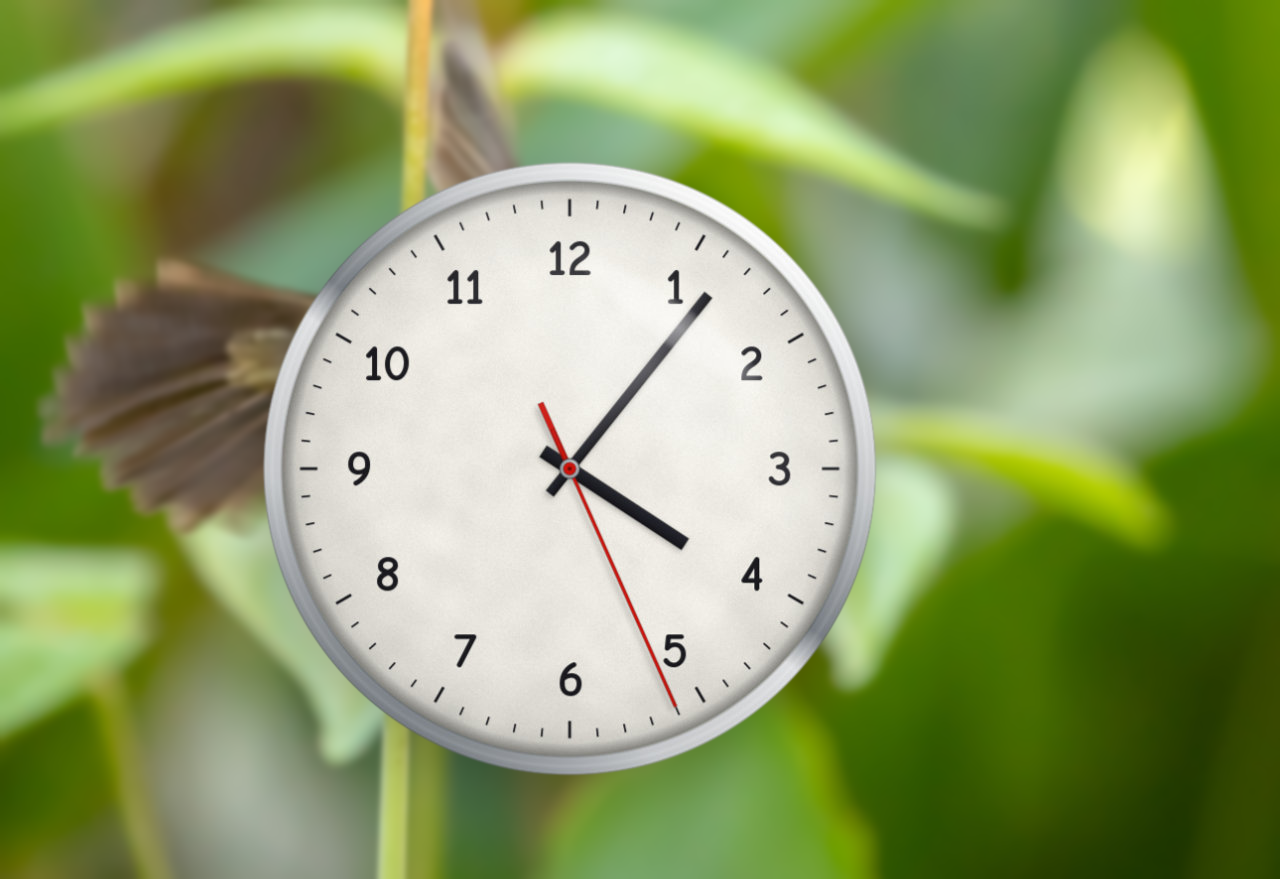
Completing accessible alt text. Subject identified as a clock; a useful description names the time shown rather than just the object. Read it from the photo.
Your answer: 4:06:26
